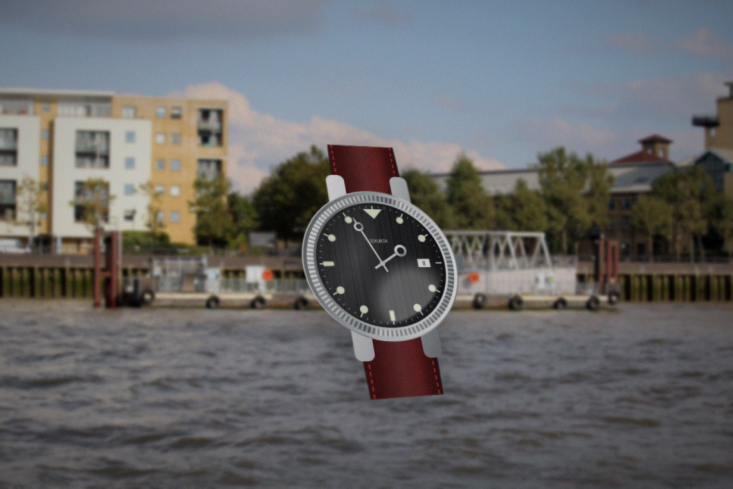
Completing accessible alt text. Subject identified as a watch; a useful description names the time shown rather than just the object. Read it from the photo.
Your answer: 1:56
